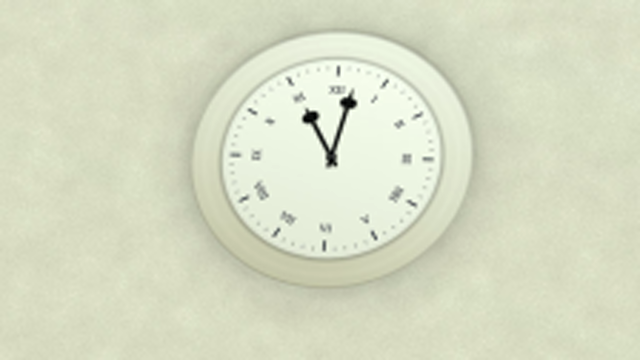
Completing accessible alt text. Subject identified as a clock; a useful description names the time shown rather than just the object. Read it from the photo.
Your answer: 11:02
